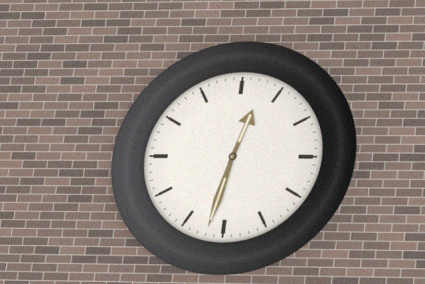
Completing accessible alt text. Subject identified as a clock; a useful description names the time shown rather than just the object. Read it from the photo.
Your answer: 12:32
